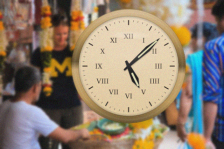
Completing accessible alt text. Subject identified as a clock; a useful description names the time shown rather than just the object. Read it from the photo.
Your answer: 5:08
